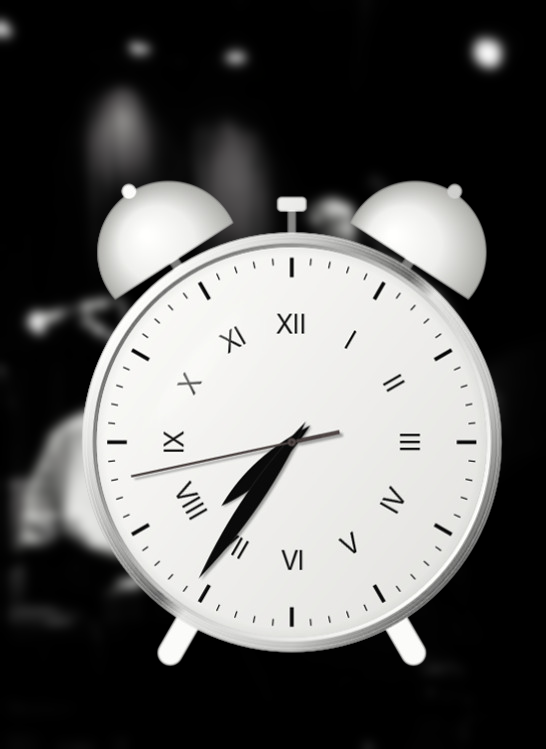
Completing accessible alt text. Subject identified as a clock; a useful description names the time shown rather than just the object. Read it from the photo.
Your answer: 7:35:43
